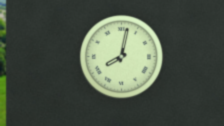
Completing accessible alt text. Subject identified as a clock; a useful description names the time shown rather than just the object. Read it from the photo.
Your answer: 8:02
